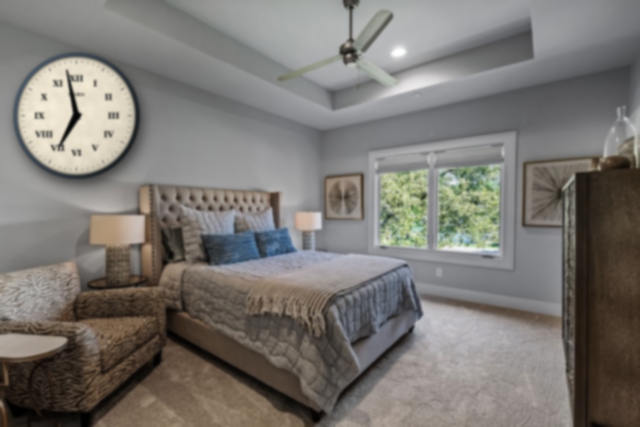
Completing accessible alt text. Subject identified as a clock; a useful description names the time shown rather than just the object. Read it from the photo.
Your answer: 6:58
